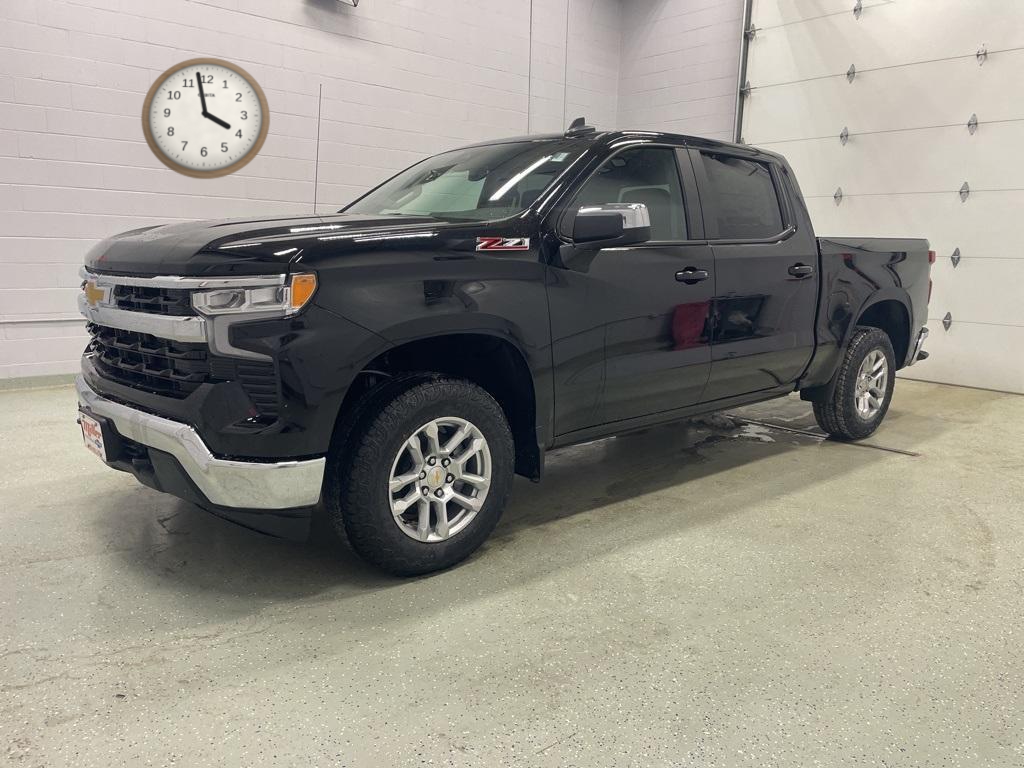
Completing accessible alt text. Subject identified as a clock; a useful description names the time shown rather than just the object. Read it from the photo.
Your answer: 3:58
